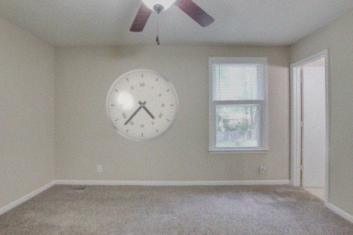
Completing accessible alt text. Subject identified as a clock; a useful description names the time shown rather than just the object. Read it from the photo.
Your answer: 4:37
